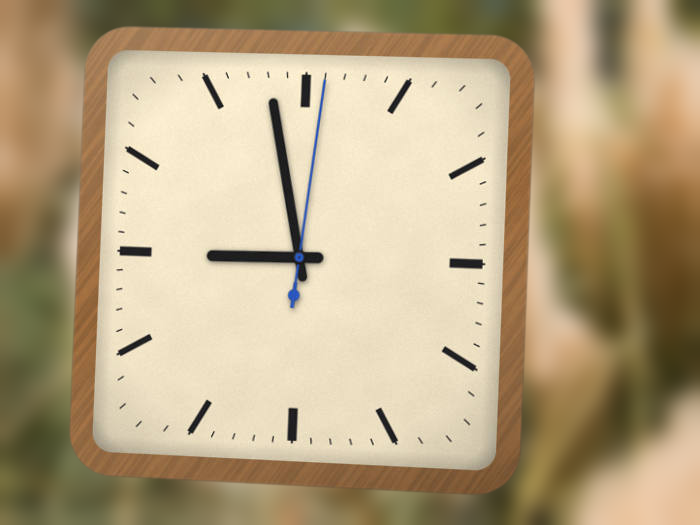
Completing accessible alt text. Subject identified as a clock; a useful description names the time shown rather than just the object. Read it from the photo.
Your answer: 8:58:01
